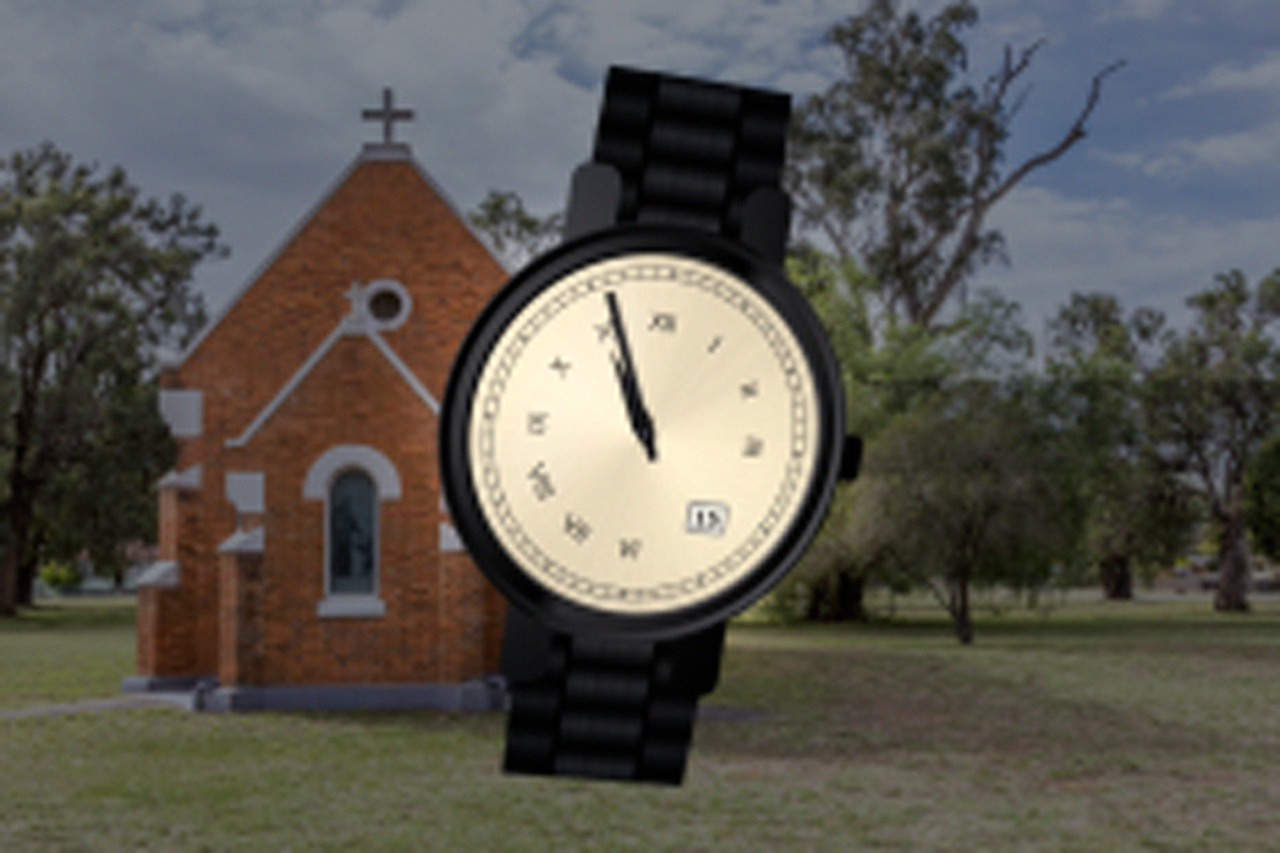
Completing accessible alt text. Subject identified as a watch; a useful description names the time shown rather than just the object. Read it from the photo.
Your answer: 10:56
